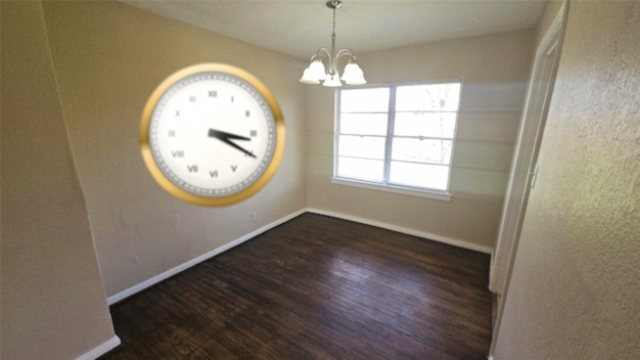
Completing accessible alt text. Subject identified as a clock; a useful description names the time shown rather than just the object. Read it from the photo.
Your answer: 3:20
